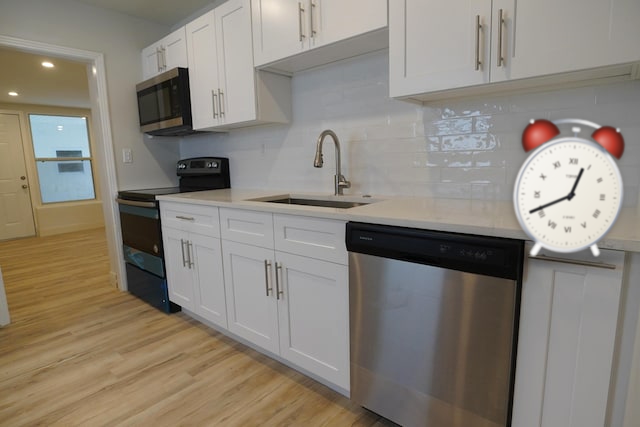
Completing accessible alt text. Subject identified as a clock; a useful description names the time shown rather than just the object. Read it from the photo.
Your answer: 12:41
